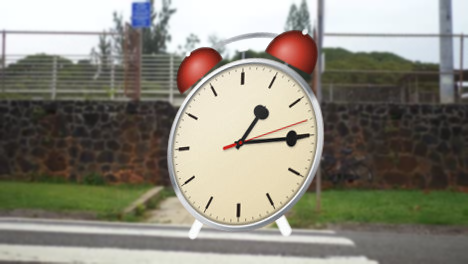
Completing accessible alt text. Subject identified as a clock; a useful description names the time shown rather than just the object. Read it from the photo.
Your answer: 1:15:13
